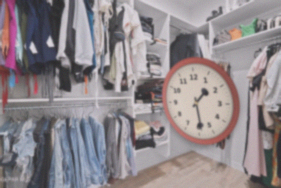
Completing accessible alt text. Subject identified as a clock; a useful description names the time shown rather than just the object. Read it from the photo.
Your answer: 1:29
